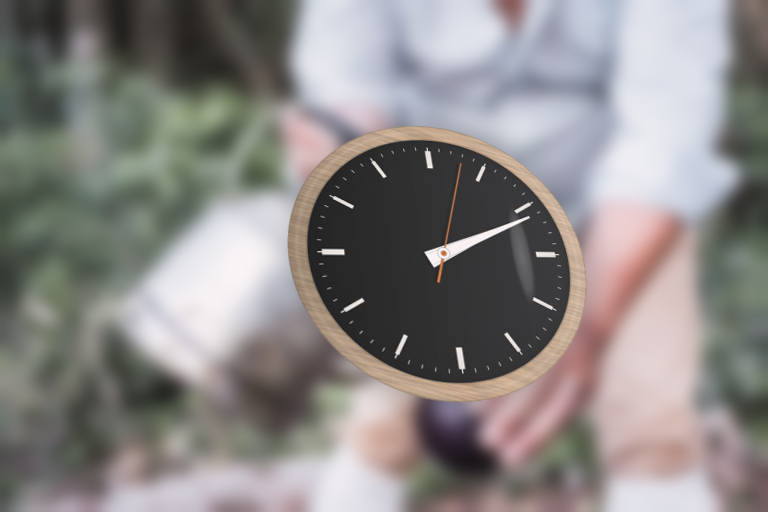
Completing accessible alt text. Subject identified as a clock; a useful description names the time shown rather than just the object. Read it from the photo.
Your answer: 2:11:03
